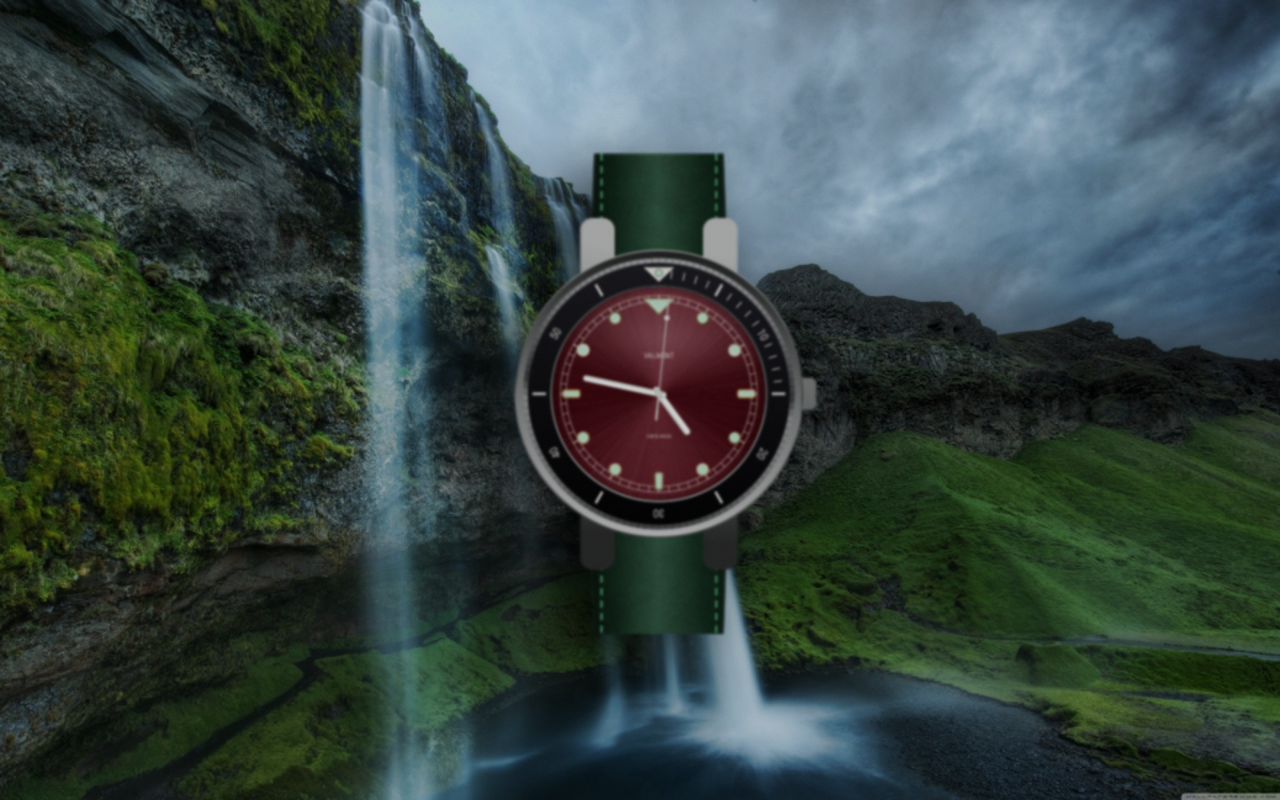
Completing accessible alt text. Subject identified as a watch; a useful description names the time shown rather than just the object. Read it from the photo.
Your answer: 4:47:01
